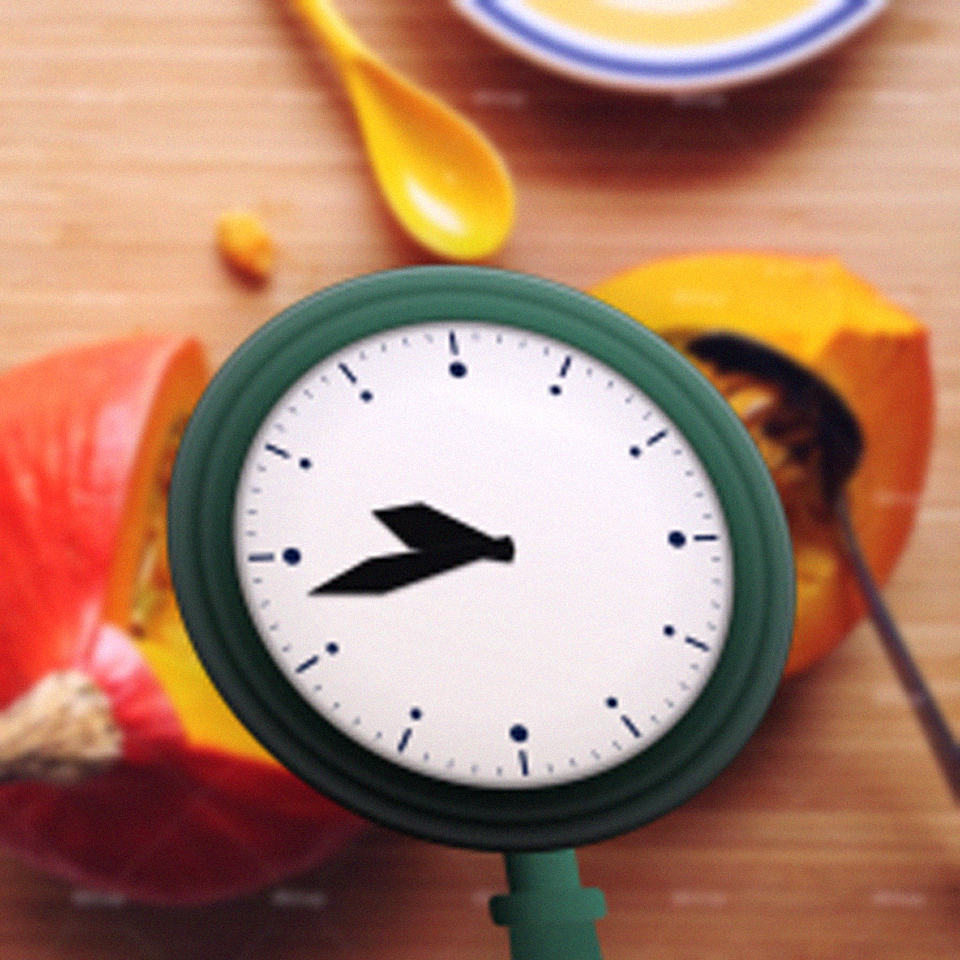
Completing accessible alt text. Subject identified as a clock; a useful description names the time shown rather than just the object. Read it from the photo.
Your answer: 9:43
